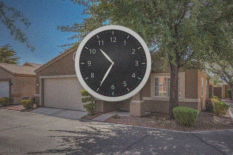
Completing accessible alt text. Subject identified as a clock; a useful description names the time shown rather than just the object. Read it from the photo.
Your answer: 10:35
